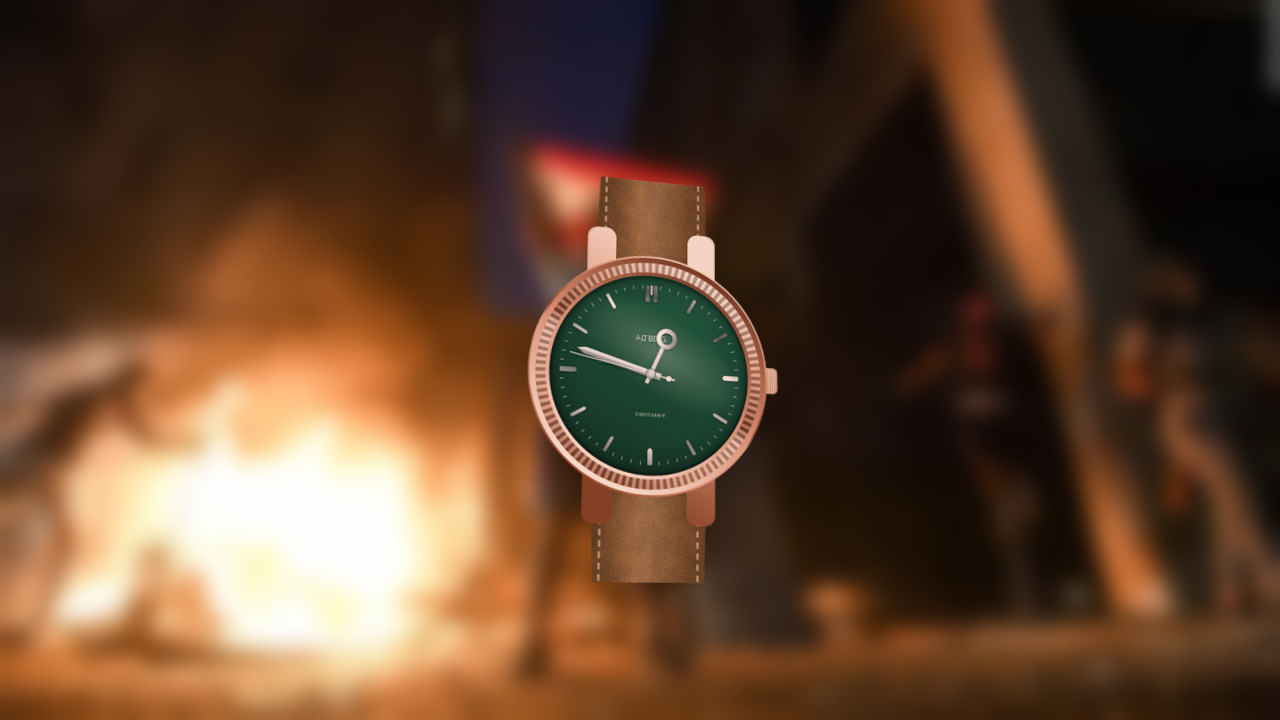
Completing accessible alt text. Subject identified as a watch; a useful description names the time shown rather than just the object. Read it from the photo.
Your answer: 12:47:47
